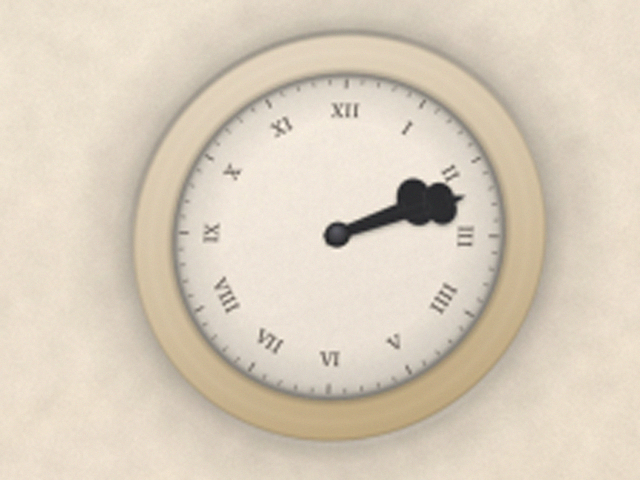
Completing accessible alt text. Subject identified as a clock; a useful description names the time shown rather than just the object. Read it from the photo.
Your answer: 2:12
